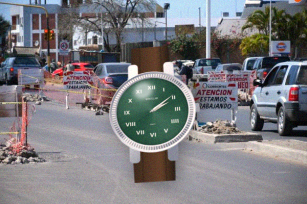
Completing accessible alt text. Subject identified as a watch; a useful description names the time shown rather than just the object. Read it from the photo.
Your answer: 2:09
